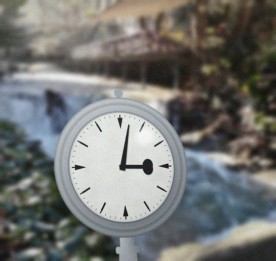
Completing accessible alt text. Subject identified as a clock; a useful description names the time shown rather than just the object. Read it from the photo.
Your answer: 3:02
